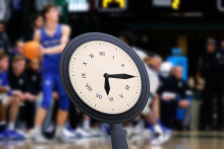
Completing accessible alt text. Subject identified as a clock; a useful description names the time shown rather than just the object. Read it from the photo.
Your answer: 6:15
